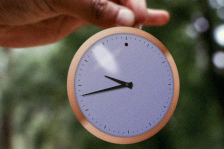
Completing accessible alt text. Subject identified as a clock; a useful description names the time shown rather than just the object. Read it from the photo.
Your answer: 9:43
